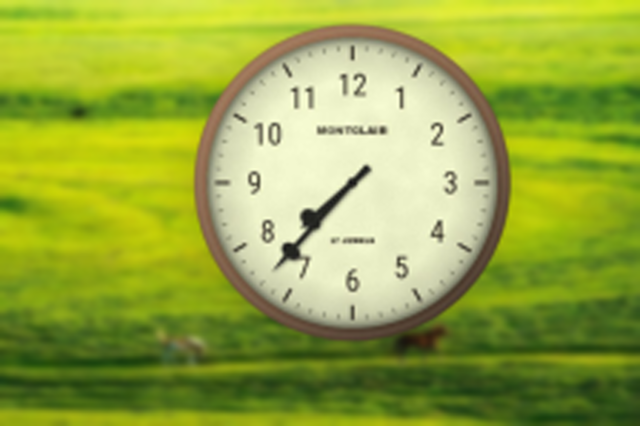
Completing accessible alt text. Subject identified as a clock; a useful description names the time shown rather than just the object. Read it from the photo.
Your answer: 7:37
